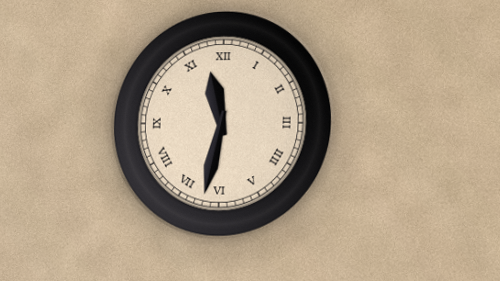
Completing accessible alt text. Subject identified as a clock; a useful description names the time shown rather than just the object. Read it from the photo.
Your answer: 11:32
